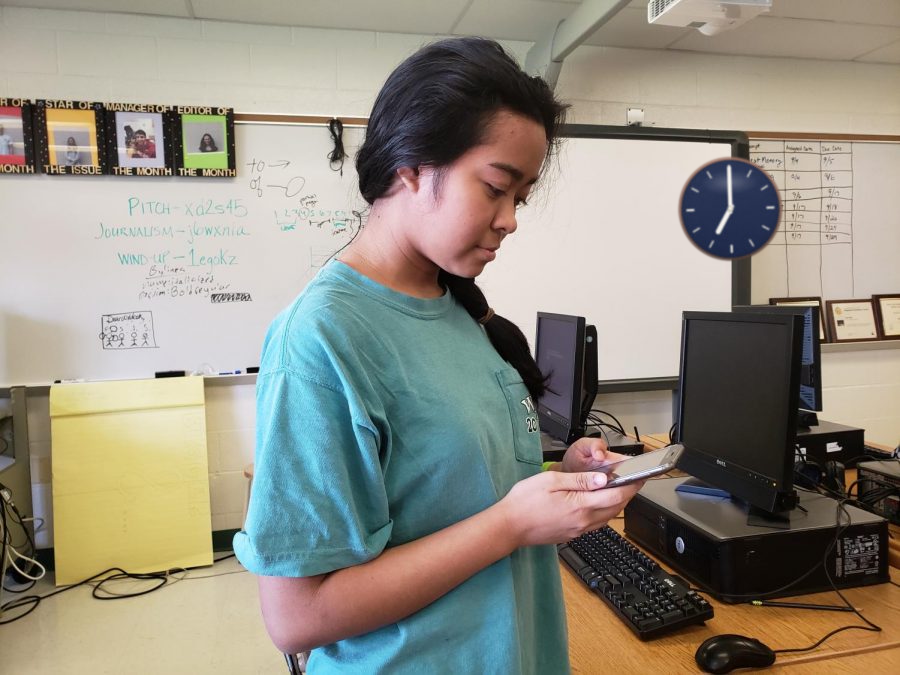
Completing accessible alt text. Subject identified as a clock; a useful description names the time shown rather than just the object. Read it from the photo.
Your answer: 7:00
